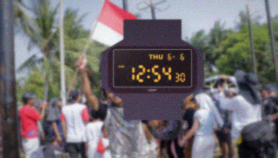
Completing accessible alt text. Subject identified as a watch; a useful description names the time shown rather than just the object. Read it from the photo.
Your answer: 12:54
